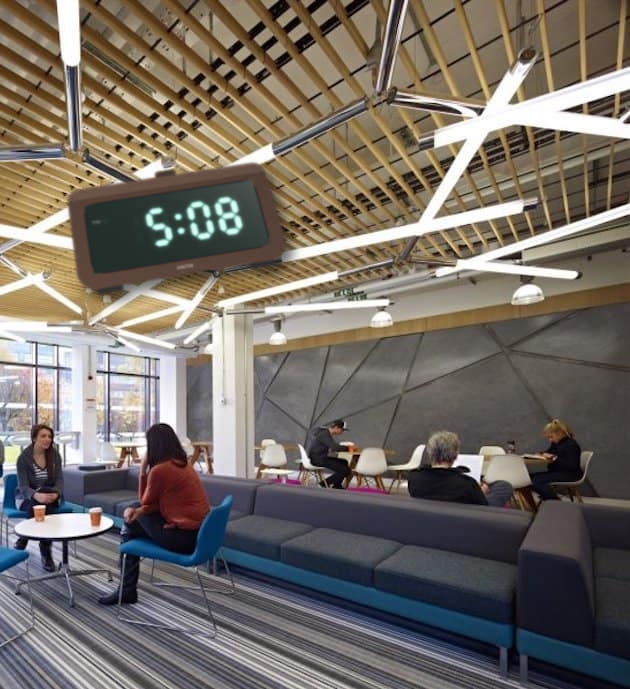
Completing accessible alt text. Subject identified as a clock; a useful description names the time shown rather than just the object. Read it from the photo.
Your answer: 5:08
